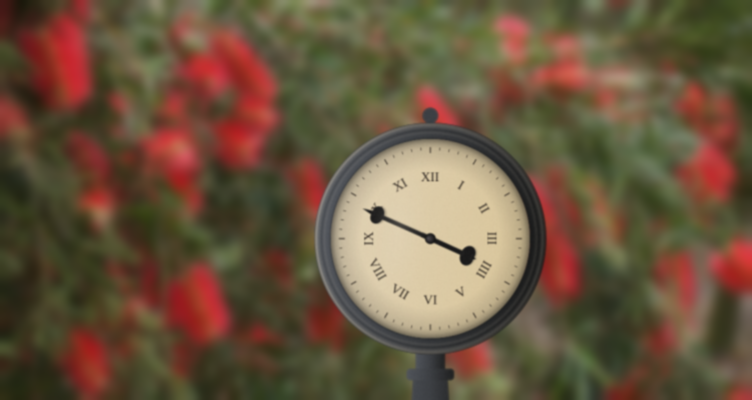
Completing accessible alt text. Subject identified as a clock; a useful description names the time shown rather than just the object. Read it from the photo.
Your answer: 3:49
